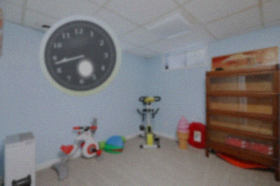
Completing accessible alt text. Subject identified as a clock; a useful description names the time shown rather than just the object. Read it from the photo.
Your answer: 8:43
